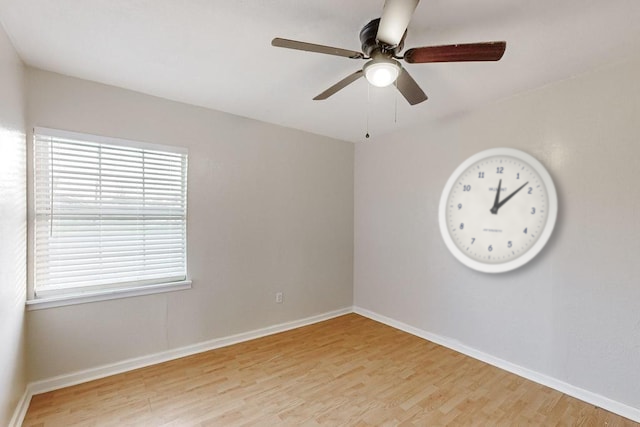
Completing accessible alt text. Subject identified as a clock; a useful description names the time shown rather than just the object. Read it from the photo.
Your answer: 12:08
